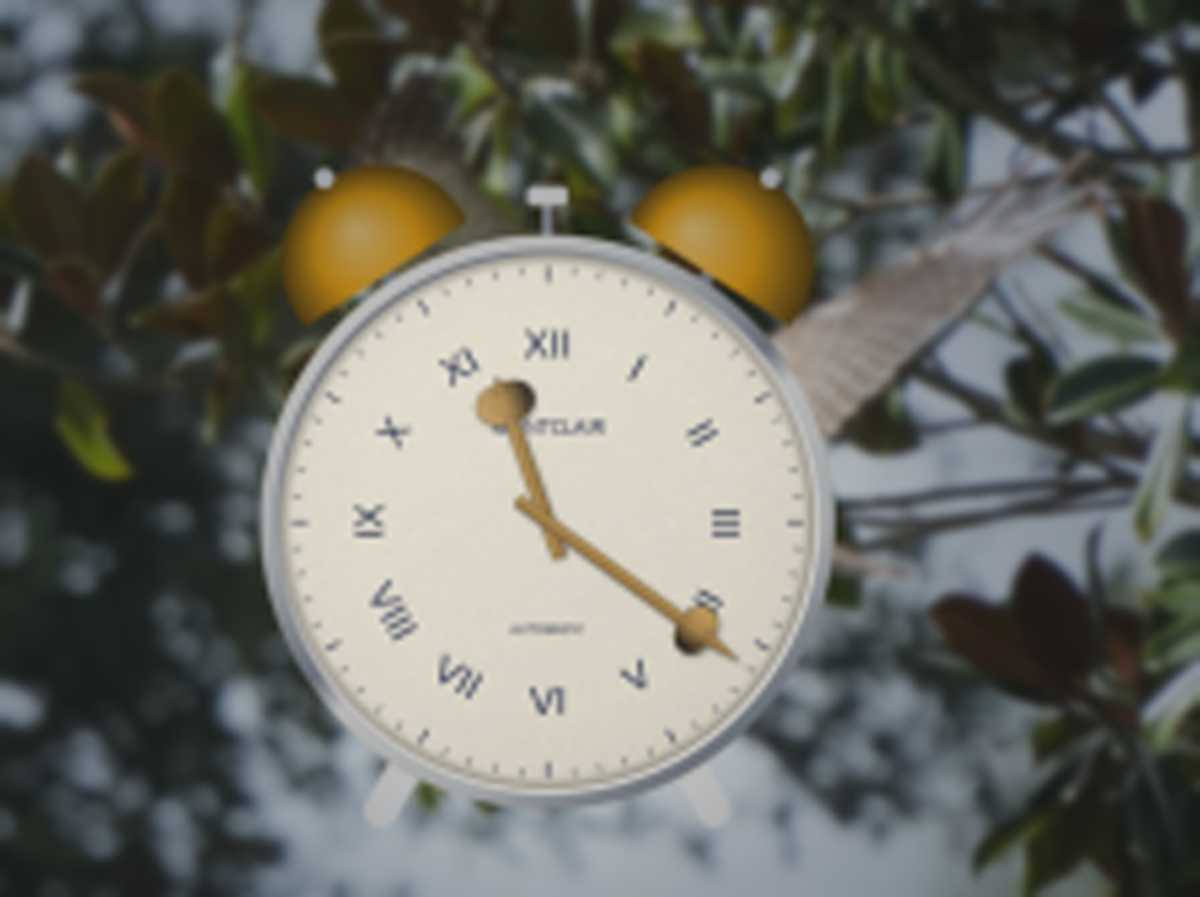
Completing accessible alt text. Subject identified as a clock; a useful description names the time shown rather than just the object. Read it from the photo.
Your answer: 11:21
